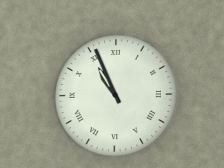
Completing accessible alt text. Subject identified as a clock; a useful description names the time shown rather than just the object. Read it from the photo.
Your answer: 10:56
